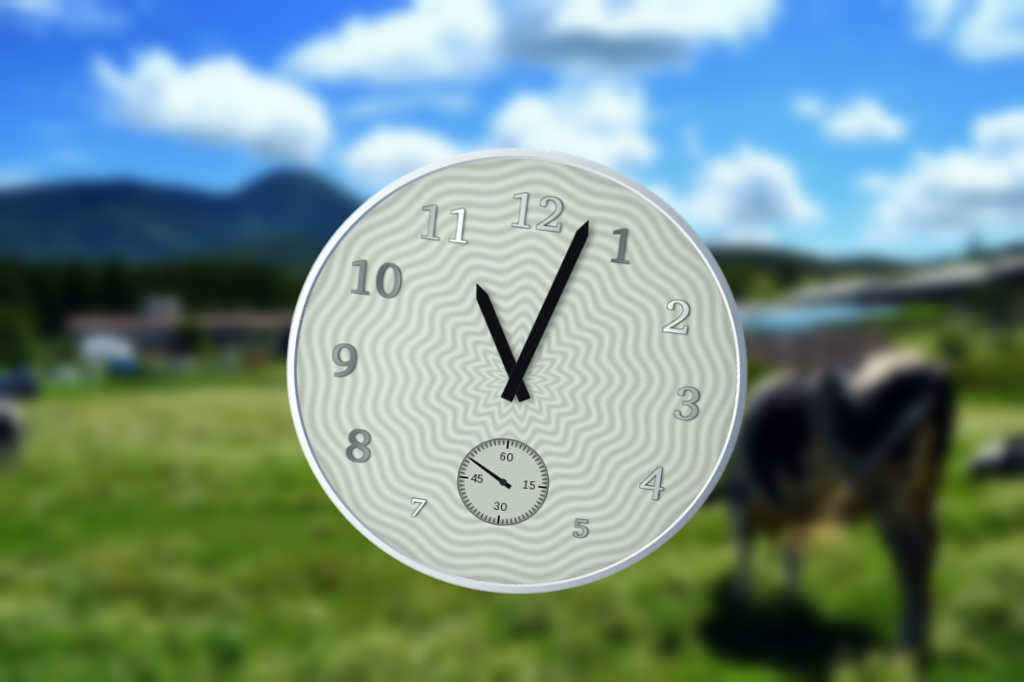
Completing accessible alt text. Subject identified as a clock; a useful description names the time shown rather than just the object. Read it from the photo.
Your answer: 11:02:50
